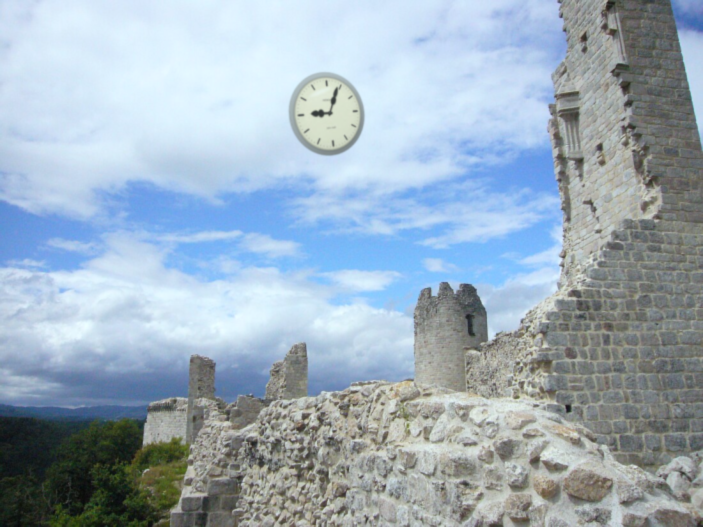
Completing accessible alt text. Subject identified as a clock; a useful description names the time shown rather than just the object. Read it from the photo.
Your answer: 9:04
